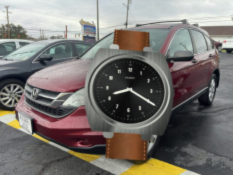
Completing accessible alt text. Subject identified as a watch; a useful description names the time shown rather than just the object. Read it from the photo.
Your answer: 8:20
